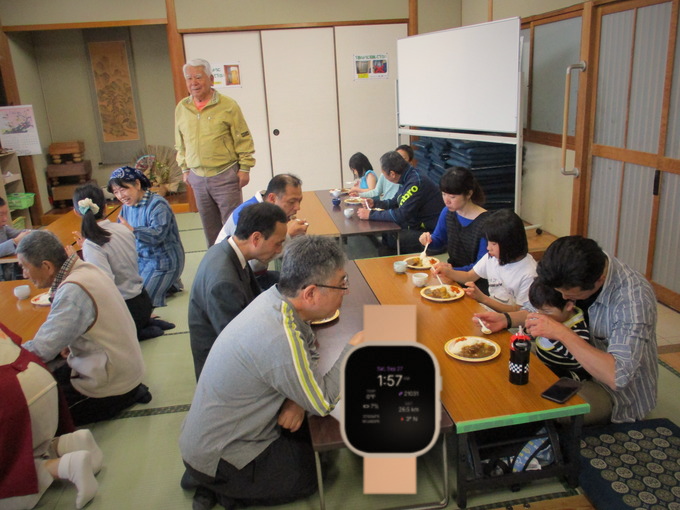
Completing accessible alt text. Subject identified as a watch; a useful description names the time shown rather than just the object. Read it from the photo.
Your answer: 1:57
